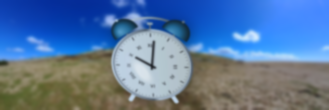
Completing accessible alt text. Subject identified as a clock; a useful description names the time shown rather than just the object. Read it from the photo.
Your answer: 10:01
